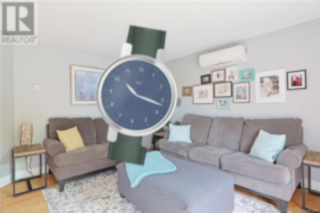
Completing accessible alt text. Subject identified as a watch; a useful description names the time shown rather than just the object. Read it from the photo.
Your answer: 10:17
